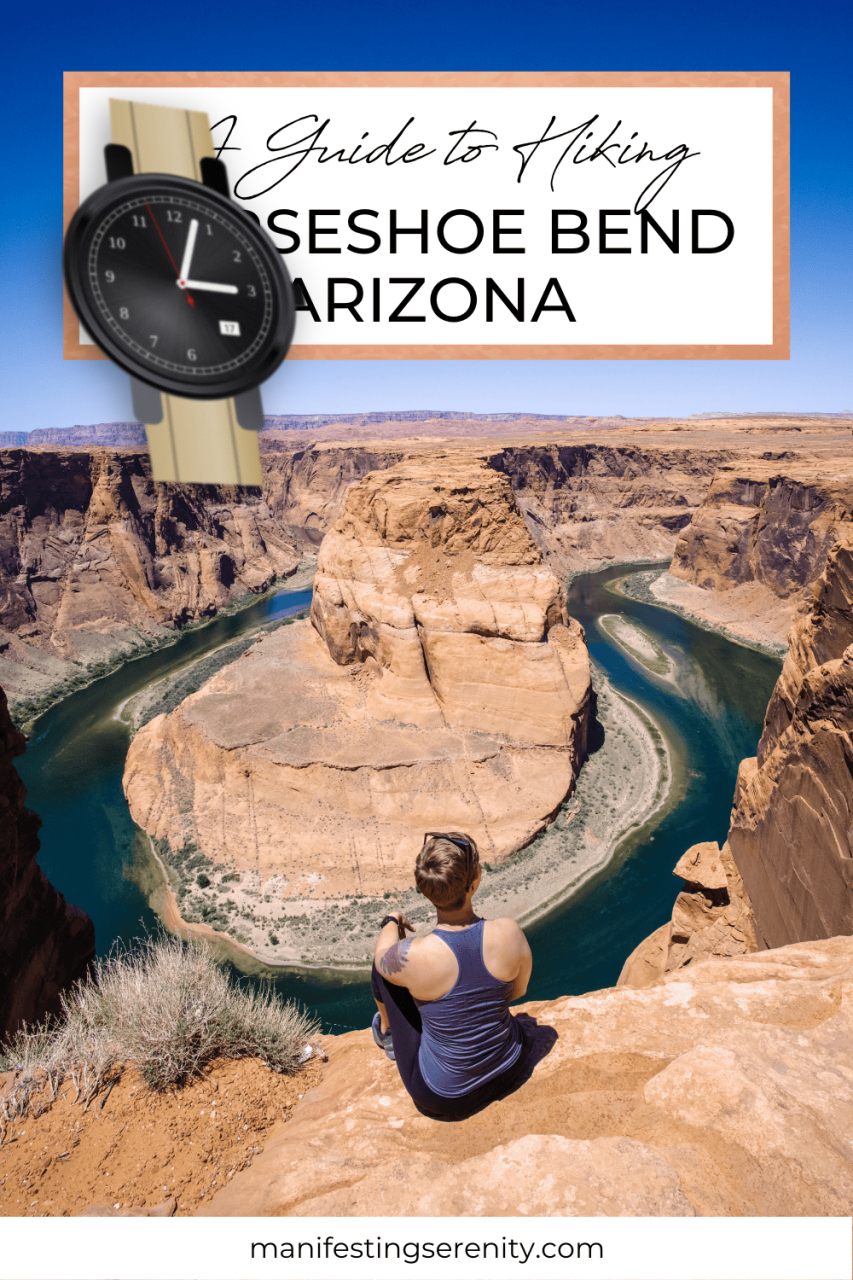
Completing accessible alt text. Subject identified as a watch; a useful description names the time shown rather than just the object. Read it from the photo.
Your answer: 3:02:57
